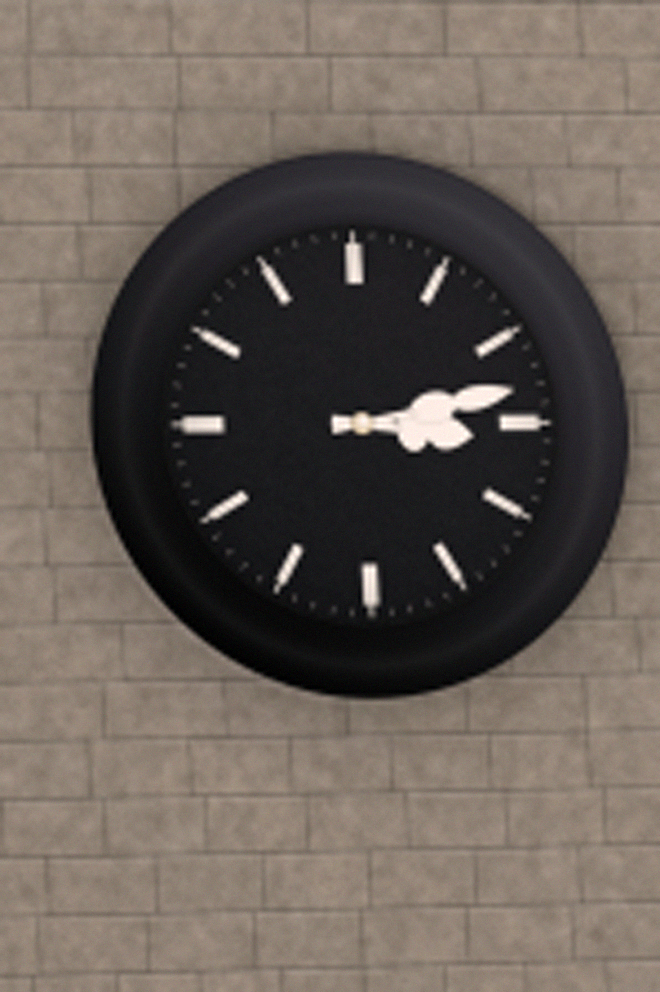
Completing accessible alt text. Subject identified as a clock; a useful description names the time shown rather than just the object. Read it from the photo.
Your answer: 3:13
